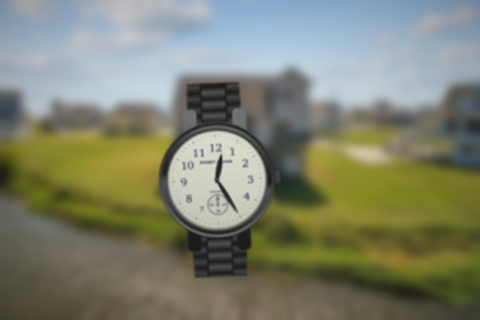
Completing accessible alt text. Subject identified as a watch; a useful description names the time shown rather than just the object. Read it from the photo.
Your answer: 12:25
